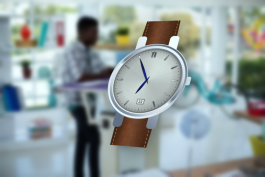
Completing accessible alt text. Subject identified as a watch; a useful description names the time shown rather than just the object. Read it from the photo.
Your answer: 6:55
